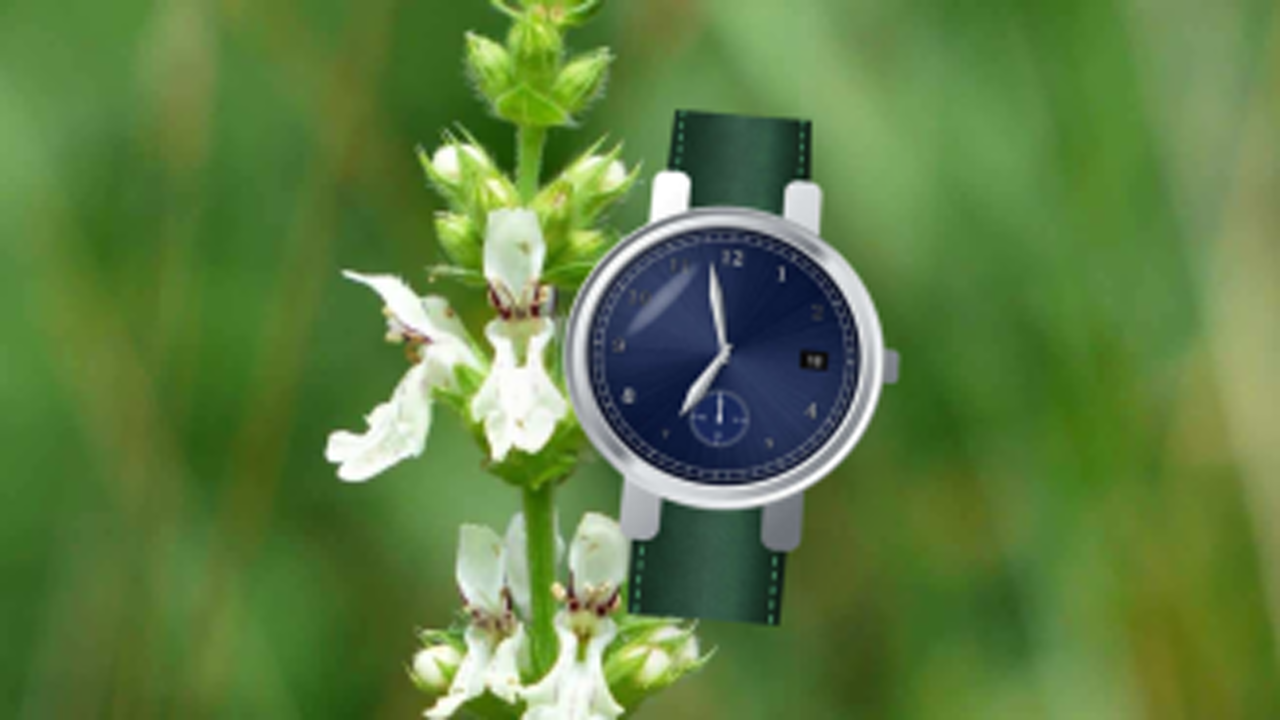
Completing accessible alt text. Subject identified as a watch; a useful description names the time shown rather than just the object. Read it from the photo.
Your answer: 6:58
